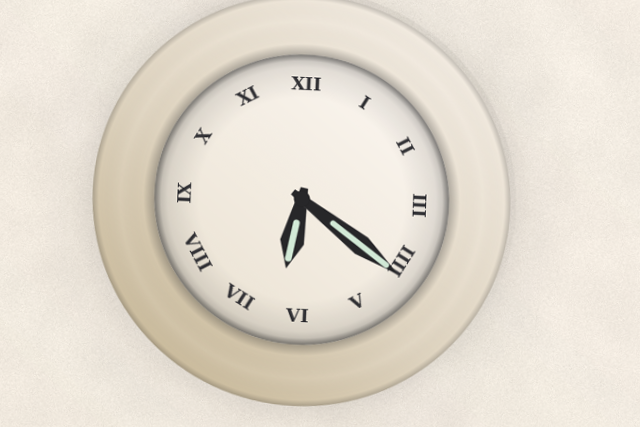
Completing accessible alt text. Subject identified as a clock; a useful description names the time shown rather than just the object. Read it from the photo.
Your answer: 6:21
